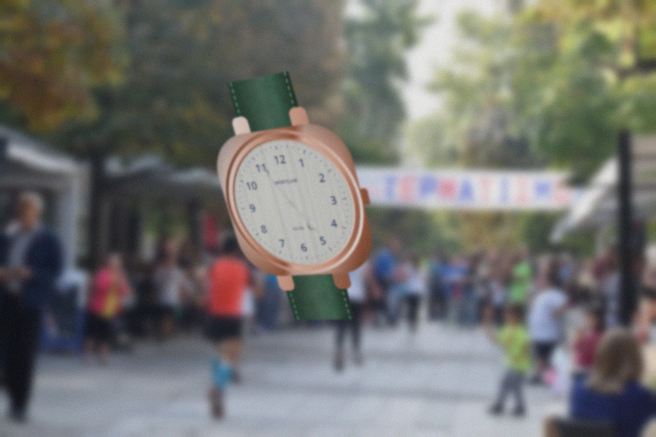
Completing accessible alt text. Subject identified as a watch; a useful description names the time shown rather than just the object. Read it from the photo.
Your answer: 4:55
